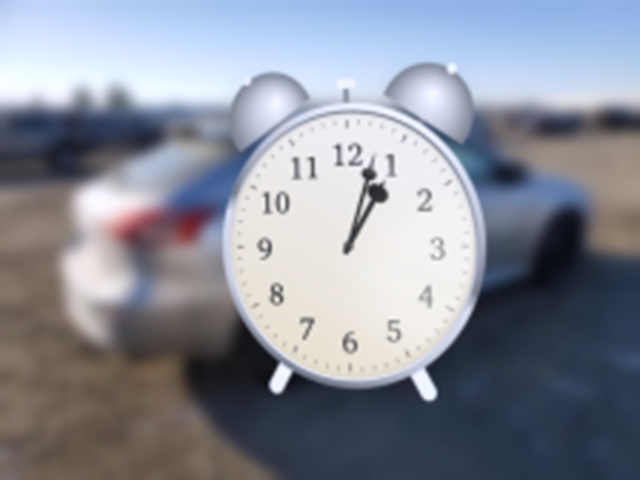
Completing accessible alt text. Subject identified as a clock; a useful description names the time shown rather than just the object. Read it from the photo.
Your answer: 1:03
